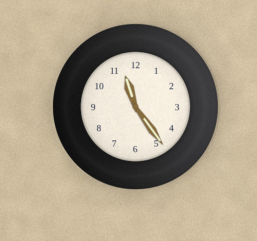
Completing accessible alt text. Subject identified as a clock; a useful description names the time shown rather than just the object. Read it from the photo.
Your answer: 11:24
